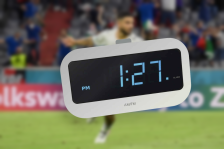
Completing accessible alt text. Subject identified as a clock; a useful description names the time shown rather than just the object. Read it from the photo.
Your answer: 1:27
